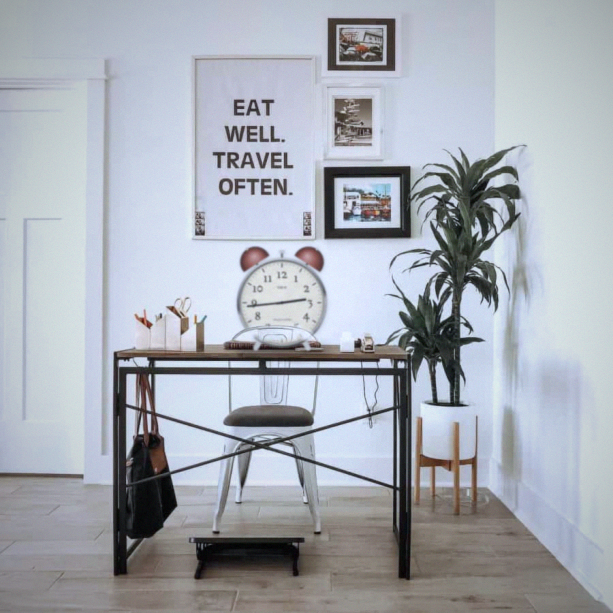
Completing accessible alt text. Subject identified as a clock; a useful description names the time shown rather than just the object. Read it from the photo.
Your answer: 2:44
